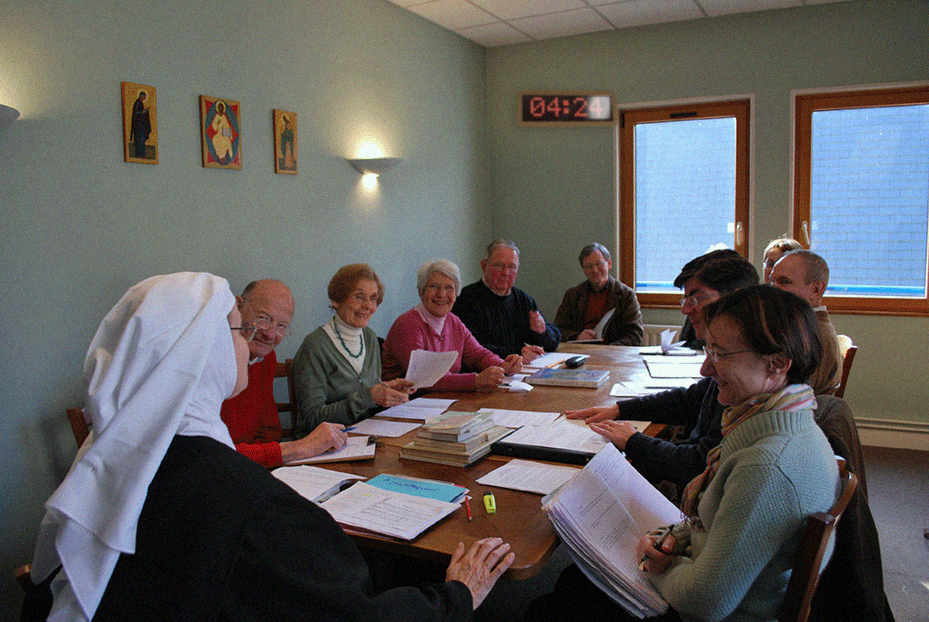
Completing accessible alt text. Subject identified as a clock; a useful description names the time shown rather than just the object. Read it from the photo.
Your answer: 4:24
